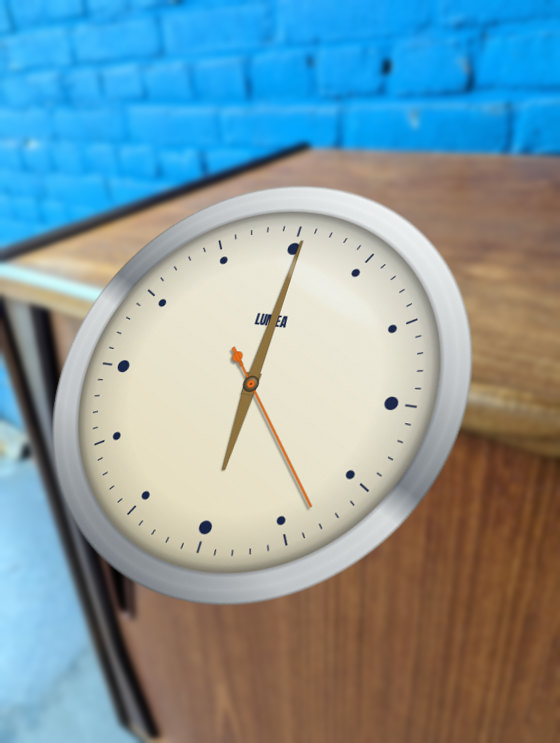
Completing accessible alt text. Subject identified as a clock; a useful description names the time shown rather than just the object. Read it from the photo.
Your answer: 6:00:23
